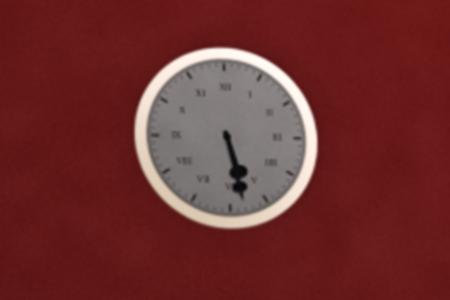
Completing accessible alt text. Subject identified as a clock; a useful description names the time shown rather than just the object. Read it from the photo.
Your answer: 5:28
